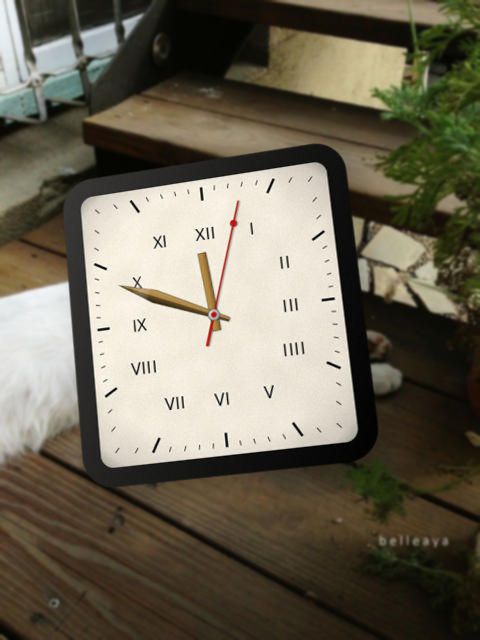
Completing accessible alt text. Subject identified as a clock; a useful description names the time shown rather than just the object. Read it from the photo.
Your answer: 11:49:03
